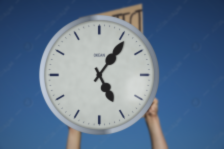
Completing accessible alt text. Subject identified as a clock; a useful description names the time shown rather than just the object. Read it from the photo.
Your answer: 5:06
